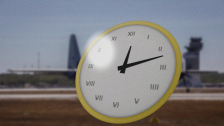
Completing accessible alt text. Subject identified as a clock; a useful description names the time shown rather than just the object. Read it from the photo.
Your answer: 12:12
